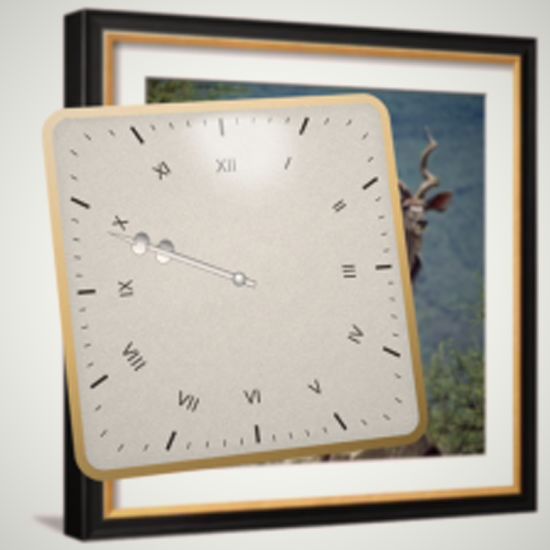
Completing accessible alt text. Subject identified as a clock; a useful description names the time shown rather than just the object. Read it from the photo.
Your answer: 9:49
